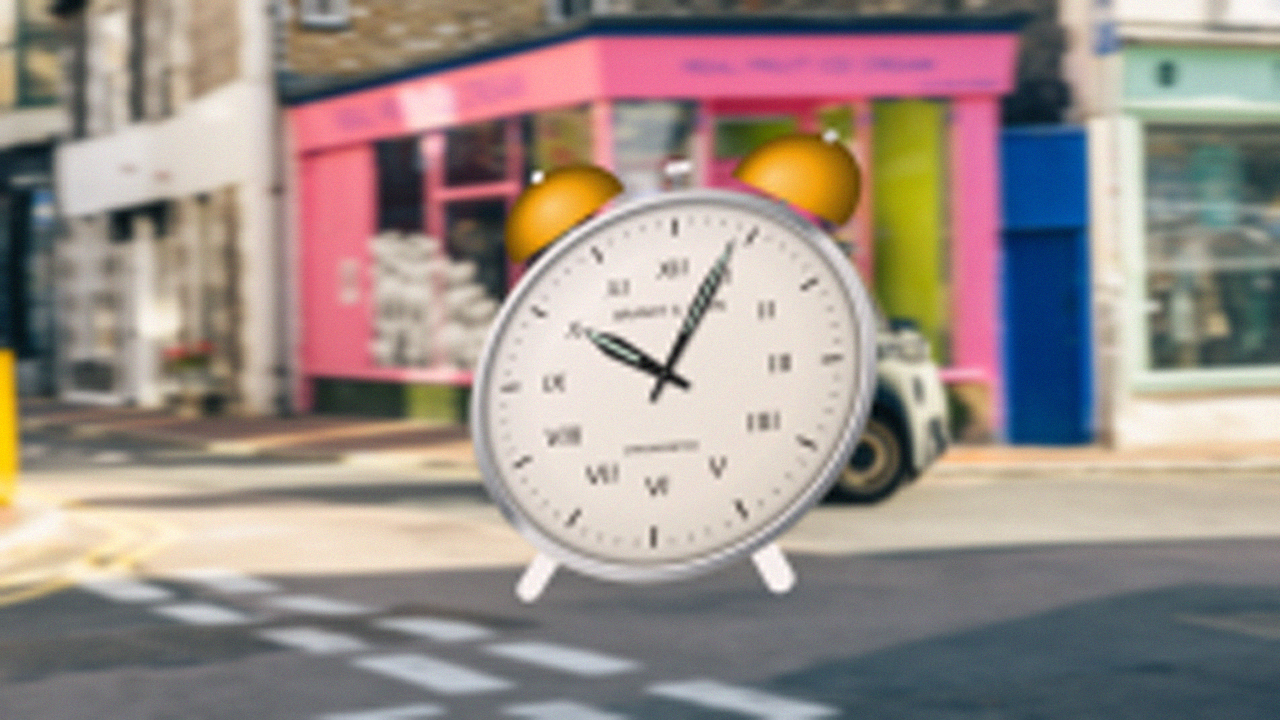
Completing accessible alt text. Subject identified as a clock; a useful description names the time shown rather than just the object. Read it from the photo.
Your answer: 10:04
